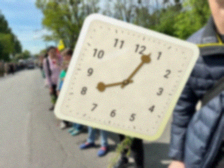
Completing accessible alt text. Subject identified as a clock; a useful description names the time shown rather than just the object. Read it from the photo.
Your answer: 8:03
